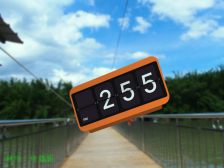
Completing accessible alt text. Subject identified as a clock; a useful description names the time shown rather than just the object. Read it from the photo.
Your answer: 2:55
